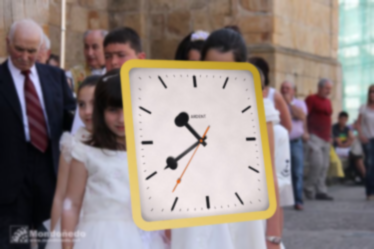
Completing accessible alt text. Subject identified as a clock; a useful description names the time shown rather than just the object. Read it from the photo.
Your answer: 10:39:36
